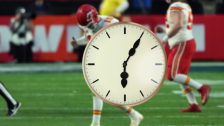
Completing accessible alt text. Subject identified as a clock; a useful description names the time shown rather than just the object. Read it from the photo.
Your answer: 6:05
